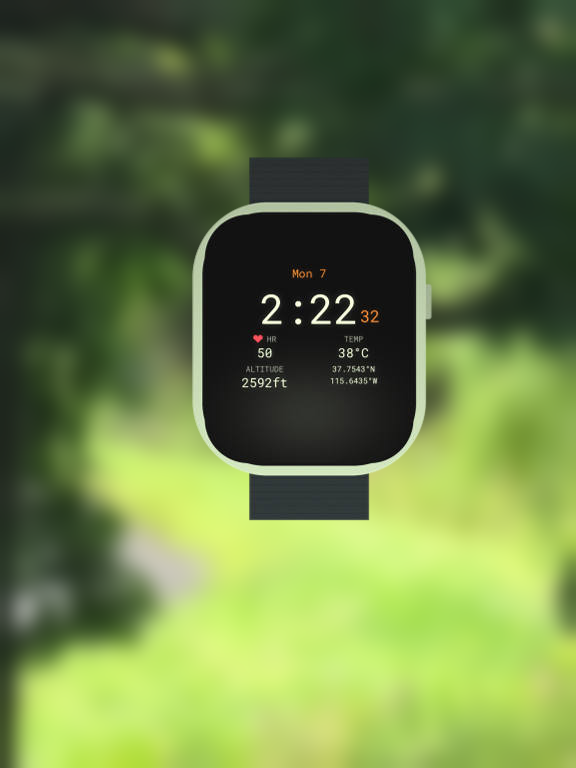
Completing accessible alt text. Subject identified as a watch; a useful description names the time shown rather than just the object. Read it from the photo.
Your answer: 2:22:32
